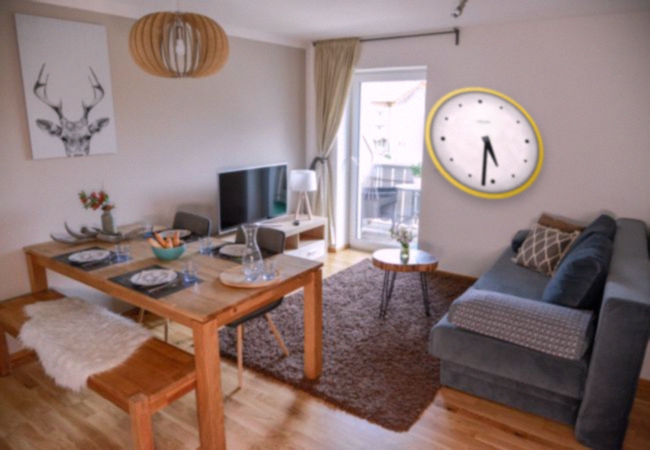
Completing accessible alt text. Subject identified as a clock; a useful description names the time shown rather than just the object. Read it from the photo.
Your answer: 5:32
